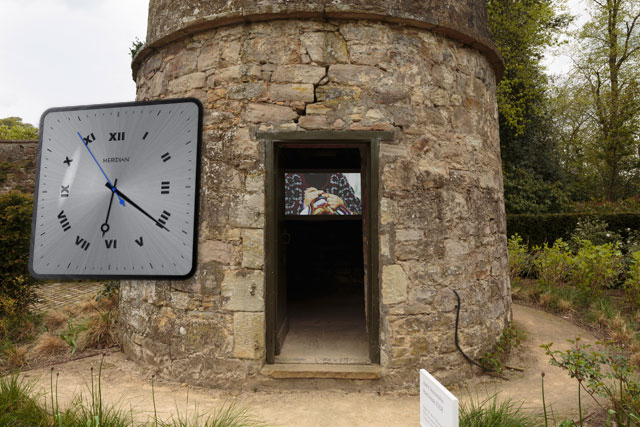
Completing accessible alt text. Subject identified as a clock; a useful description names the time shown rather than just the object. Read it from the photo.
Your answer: 6:20:54
